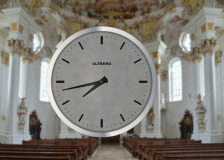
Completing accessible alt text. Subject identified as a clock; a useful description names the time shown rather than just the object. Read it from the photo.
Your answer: 7:43
